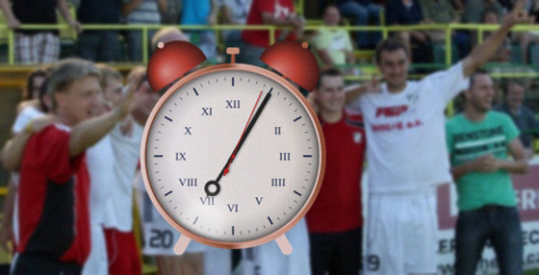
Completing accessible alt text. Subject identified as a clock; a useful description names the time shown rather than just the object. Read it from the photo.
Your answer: 7:05:04
